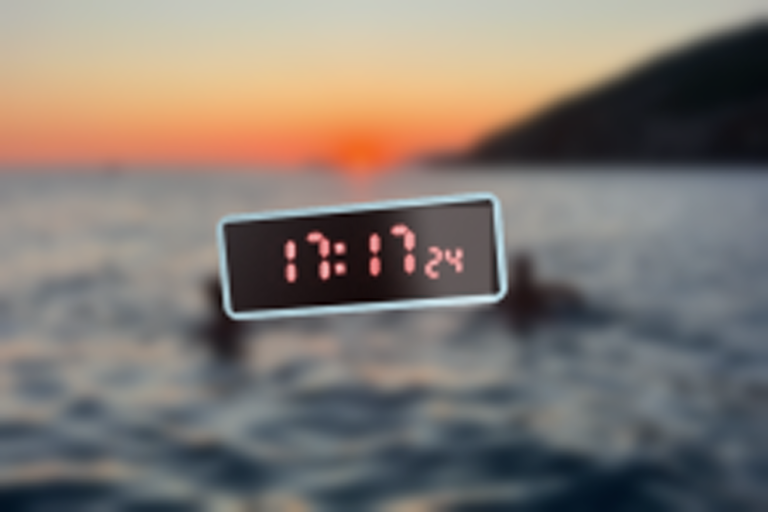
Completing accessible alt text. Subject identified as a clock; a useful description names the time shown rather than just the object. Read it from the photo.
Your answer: 17:17:24
